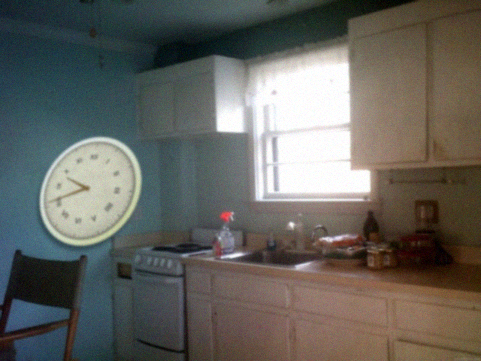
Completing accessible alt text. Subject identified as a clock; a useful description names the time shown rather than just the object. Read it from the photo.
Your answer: 9:41
